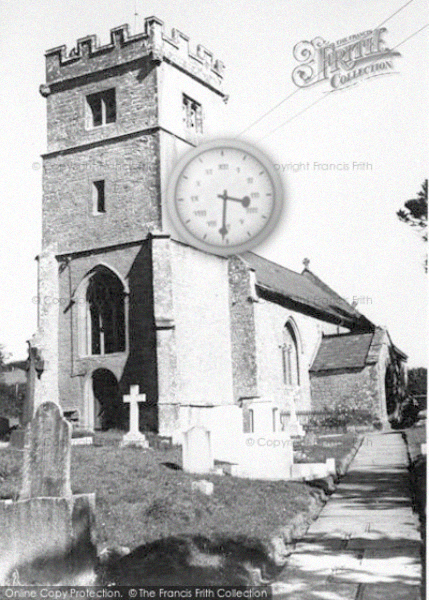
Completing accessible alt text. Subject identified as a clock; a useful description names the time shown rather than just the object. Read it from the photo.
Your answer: 3:31
